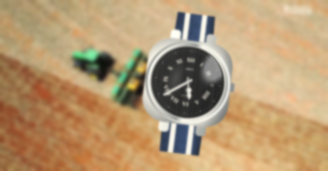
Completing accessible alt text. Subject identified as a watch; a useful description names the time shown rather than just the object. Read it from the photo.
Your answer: 5:39
